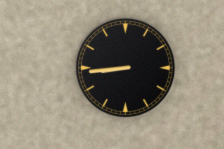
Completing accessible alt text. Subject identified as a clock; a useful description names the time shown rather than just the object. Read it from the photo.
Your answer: 8:44
